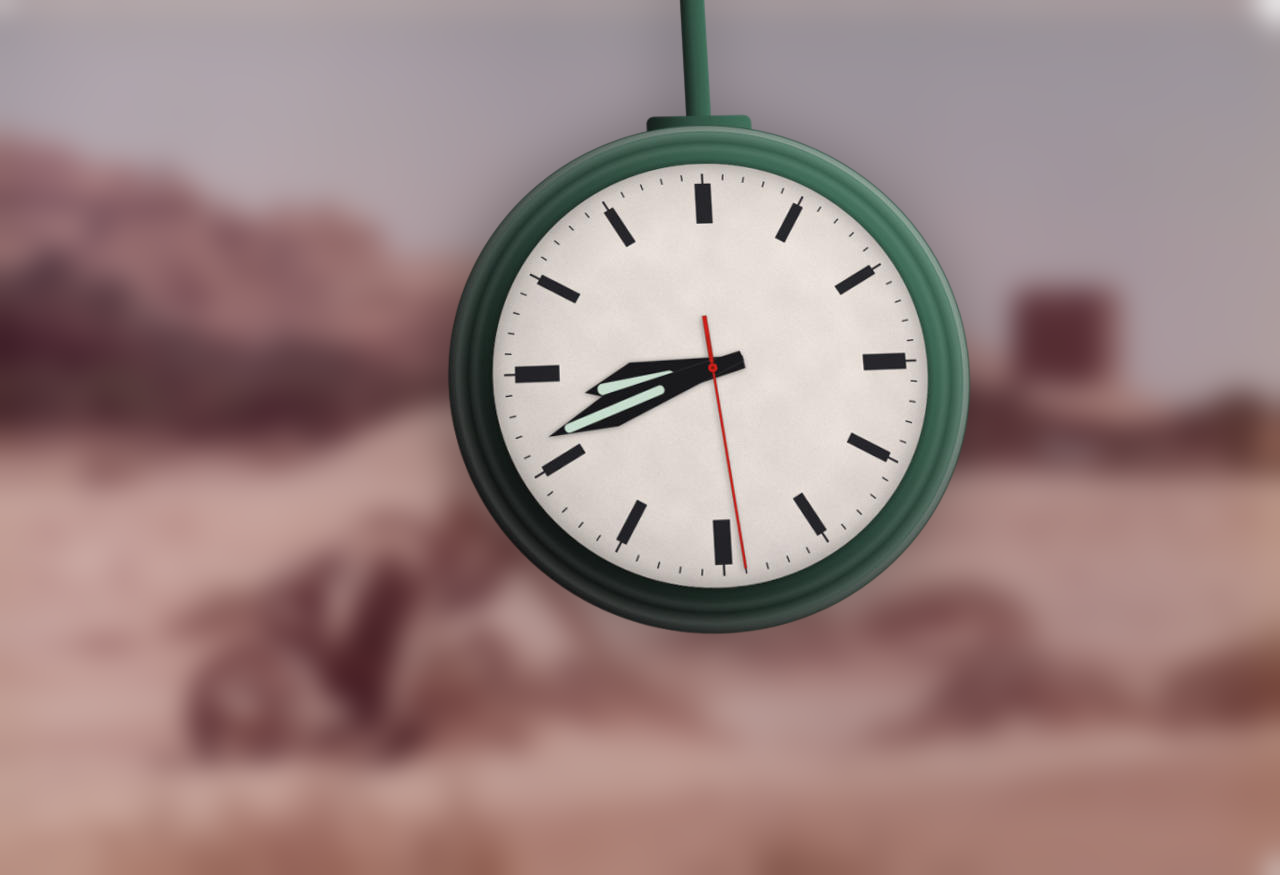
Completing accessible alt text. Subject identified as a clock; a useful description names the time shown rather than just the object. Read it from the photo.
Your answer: 8:41:29
